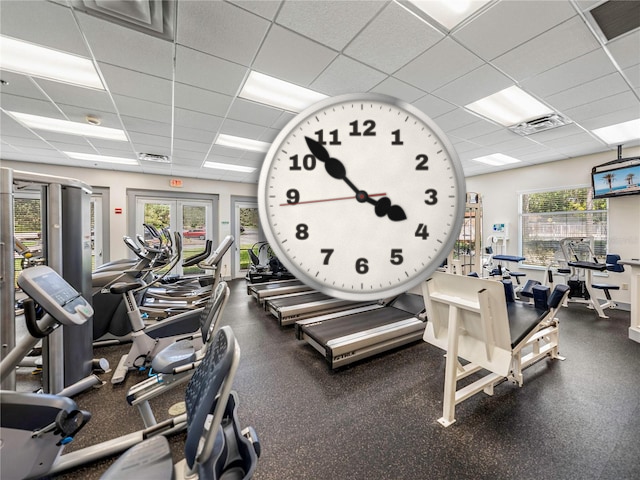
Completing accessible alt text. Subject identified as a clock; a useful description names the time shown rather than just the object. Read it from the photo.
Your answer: 3:52:44
